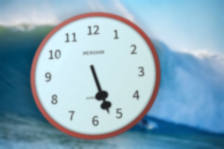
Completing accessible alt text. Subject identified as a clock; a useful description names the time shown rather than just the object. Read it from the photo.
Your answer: 5:27
